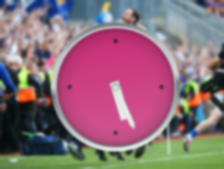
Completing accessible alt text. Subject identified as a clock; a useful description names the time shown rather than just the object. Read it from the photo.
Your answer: 5:26
